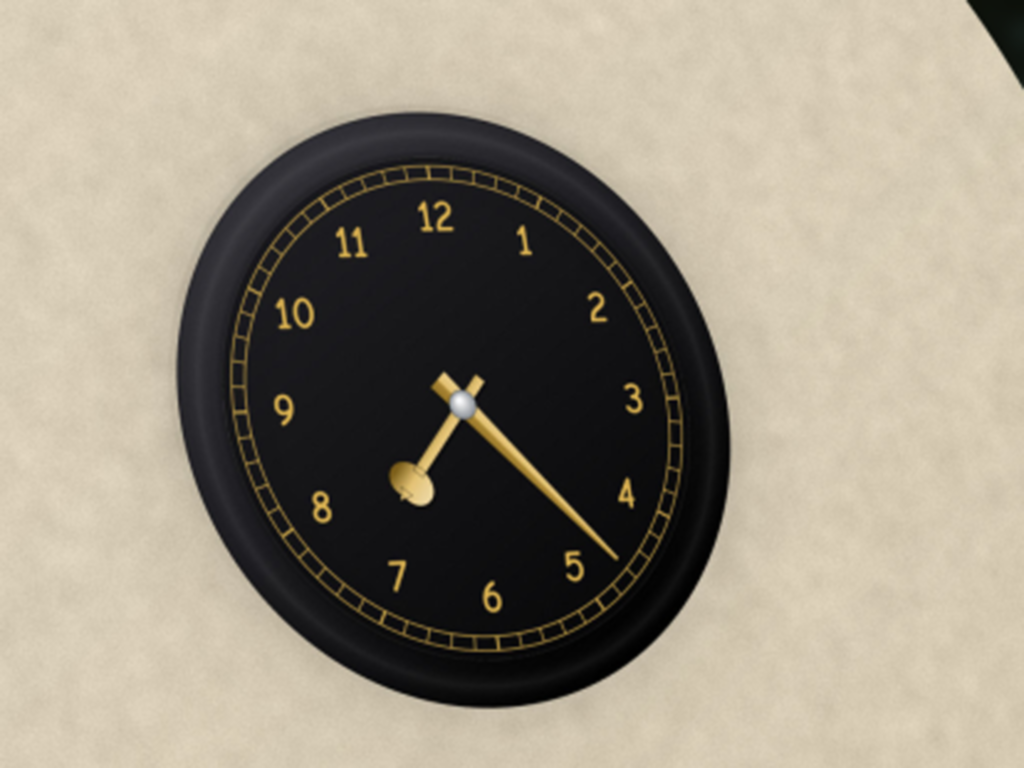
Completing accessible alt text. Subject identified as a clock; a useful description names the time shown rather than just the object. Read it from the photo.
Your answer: 7:23
